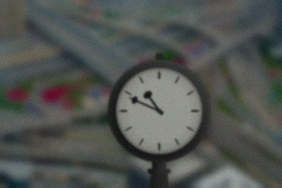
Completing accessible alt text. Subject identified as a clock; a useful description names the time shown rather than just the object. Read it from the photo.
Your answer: 10:49
